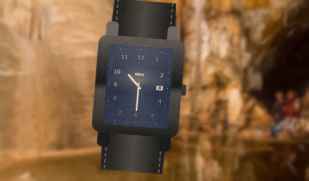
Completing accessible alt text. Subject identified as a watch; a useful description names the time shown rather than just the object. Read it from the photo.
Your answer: 10:30
